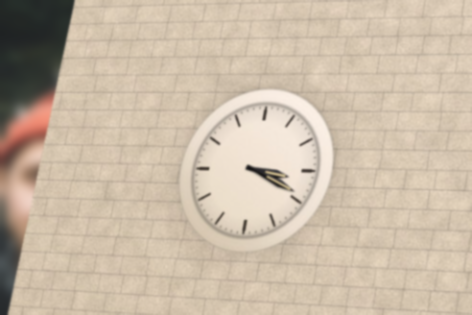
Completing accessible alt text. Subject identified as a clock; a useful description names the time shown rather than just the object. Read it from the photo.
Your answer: 3:19
